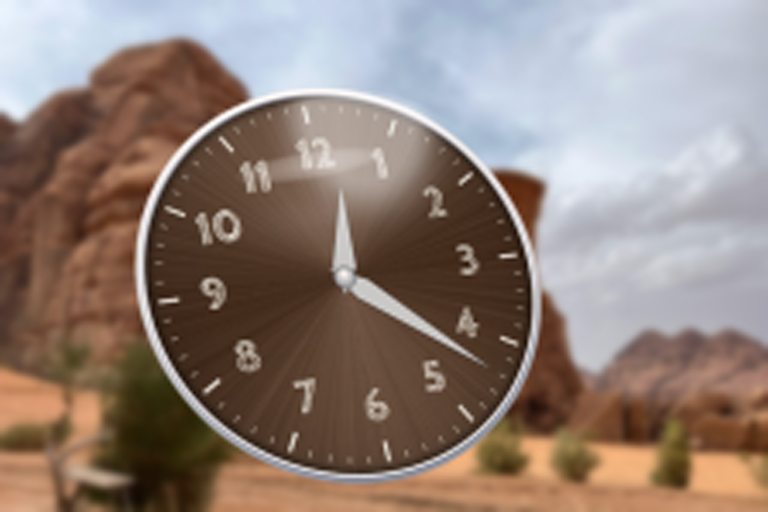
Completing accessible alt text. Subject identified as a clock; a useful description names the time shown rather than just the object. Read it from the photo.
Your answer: 12:22
